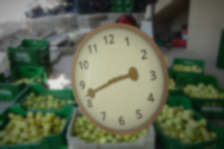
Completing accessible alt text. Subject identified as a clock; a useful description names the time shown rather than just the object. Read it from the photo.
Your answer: 2:42
